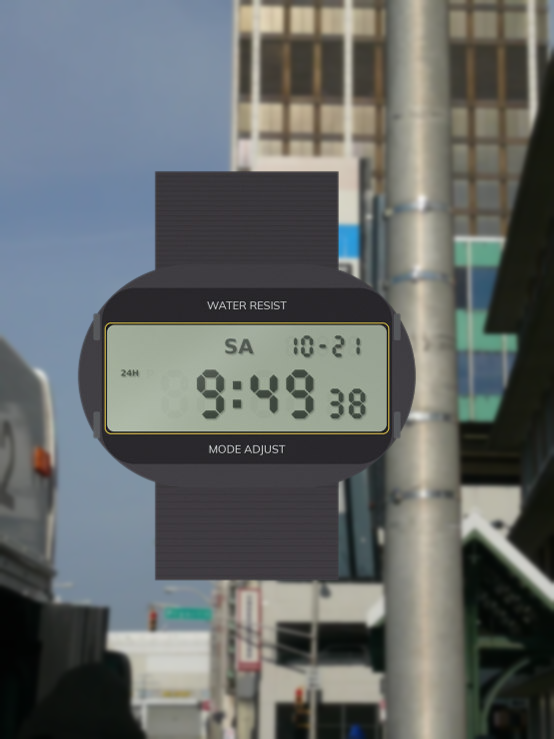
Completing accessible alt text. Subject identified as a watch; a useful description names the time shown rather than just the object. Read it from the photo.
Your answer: 9:49:38
